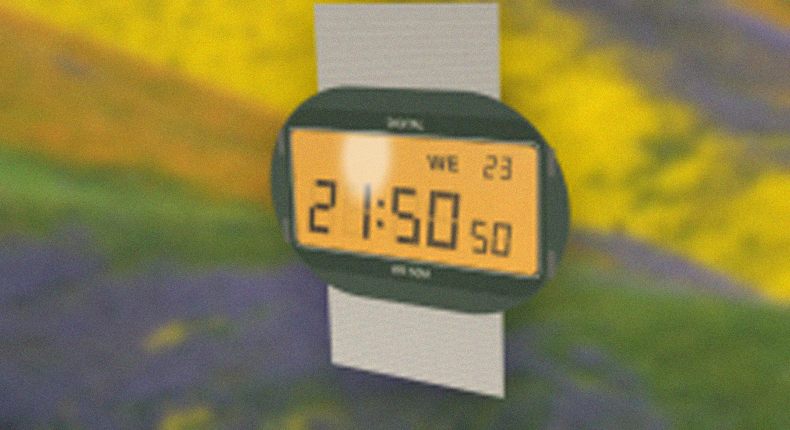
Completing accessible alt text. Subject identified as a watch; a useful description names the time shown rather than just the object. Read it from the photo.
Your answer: 21:50:50
